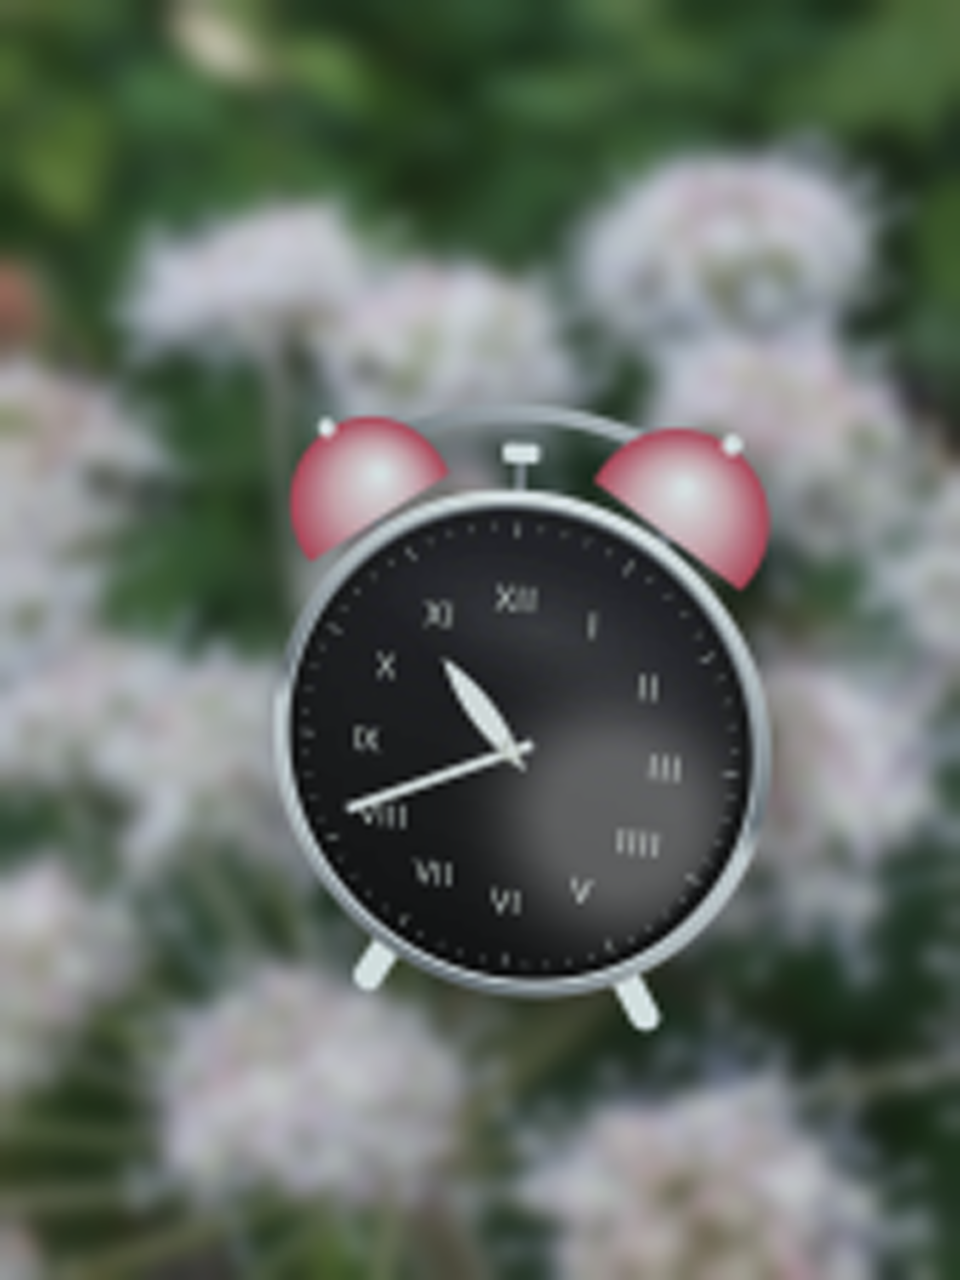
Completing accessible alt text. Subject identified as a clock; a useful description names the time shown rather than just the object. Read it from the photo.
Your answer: 10:41
